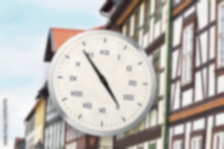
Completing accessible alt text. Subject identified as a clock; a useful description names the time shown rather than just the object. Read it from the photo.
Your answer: 4:54
